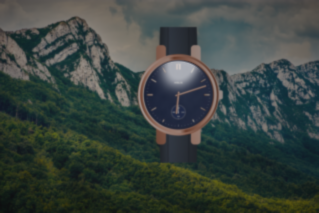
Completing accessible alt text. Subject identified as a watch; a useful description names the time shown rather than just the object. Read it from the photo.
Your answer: 6:12
